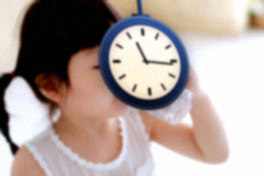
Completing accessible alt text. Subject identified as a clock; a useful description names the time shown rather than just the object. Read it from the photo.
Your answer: 11:16
